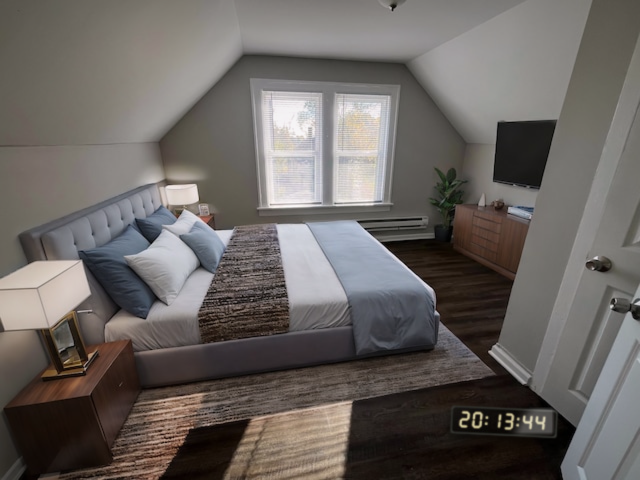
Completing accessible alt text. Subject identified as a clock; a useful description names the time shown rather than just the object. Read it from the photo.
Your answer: 20:13:44
